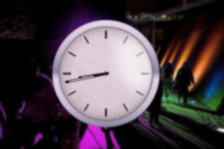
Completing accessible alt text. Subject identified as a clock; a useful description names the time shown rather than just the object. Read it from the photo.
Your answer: 8:43
